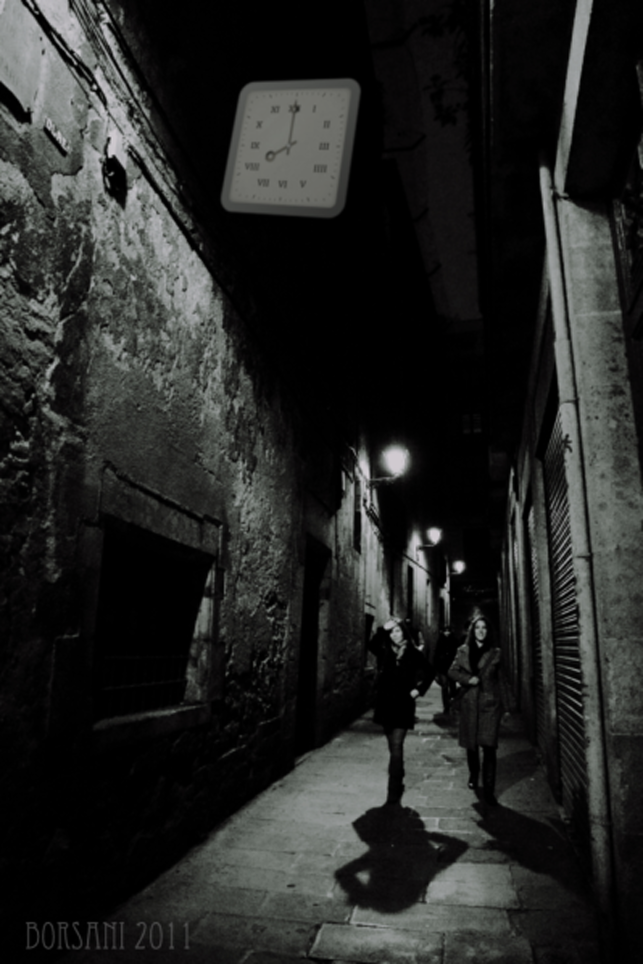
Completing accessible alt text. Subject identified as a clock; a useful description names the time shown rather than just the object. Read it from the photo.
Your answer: 8:00
